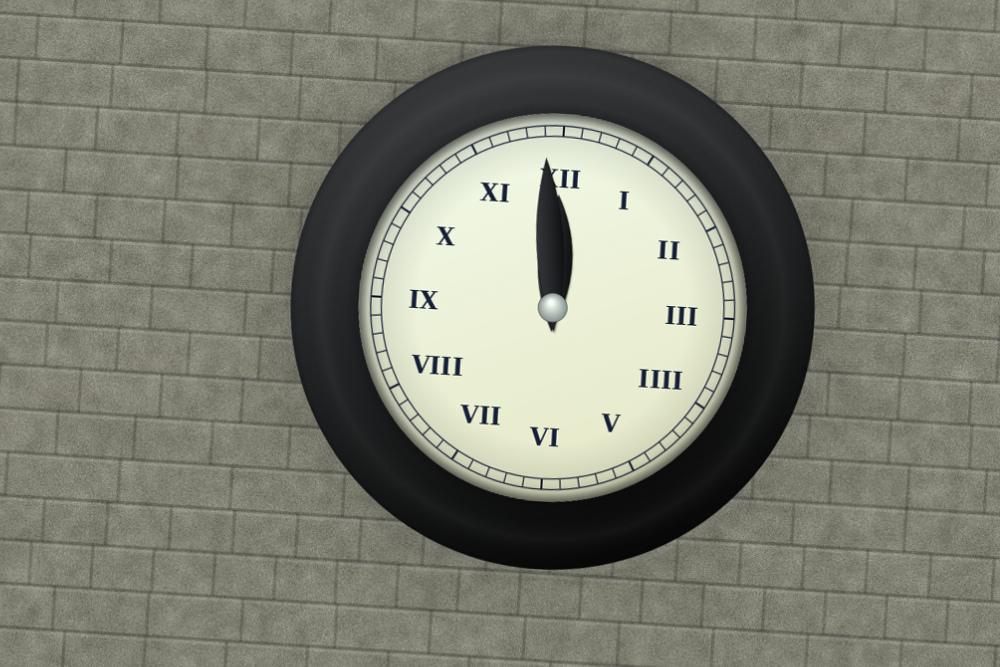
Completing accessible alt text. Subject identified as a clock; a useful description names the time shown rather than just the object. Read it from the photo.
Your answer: 11:59
